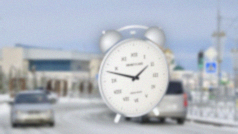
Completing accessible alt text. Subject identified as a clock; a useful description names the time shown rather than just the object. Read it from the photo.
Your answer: 1:48
